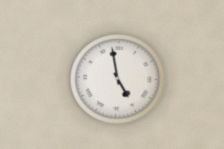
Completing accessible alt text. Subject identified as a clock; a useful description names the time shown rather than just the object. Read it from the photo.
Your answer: 4:58
